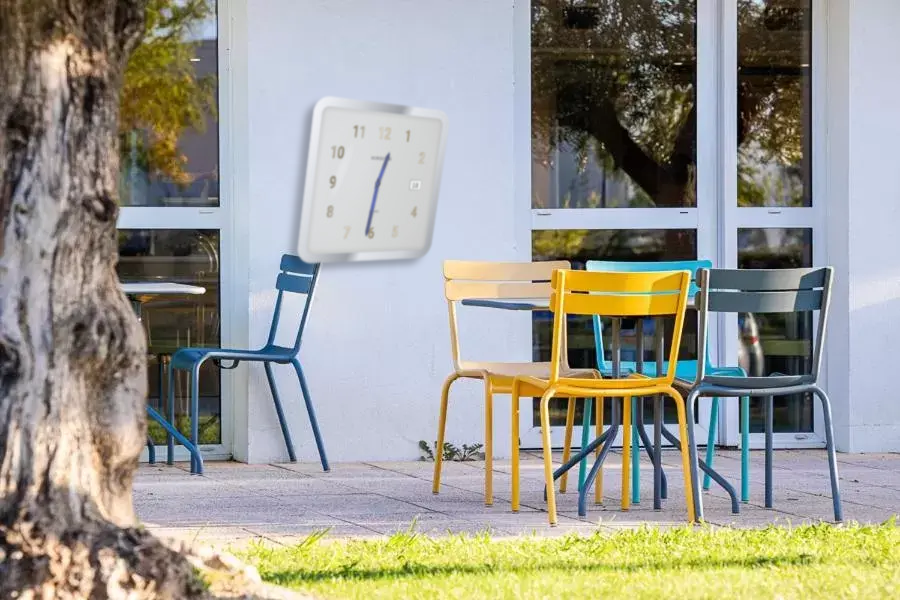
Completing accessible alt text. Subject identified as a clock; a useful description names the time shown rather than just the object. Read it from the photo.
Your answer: 12:31
